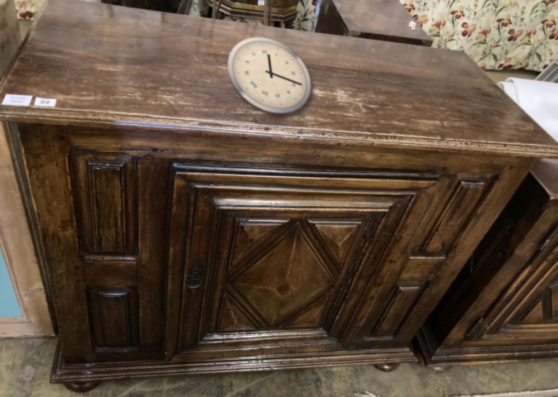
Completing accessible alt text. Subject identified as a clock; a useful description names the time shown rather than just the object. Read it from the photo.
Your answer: 12:19
